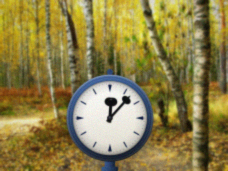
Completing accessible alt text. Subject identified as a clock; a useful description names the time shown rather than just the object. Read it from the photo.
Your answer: 12:07
